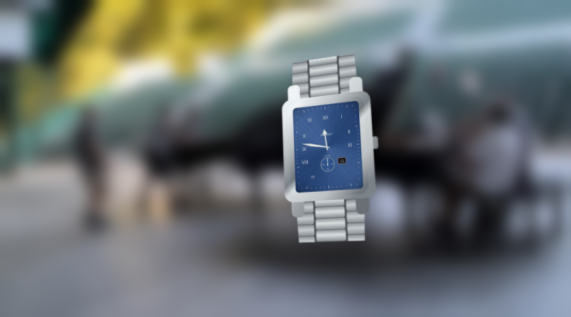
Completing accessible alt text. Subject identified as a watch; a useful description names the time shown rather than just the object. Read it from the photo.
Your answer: 11:47
